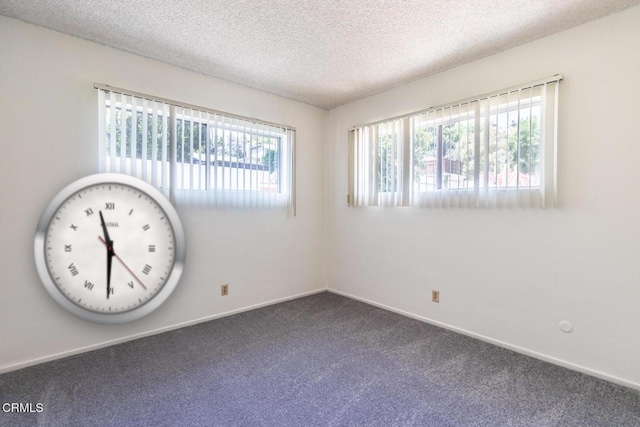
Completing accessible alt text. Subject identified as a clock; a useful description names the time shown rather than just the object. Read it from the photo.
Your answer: 11:30:23
